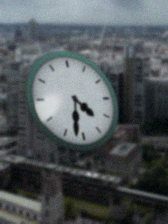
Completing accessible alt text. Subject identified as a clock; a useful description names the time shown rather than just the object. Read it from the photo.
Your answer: 4:32
